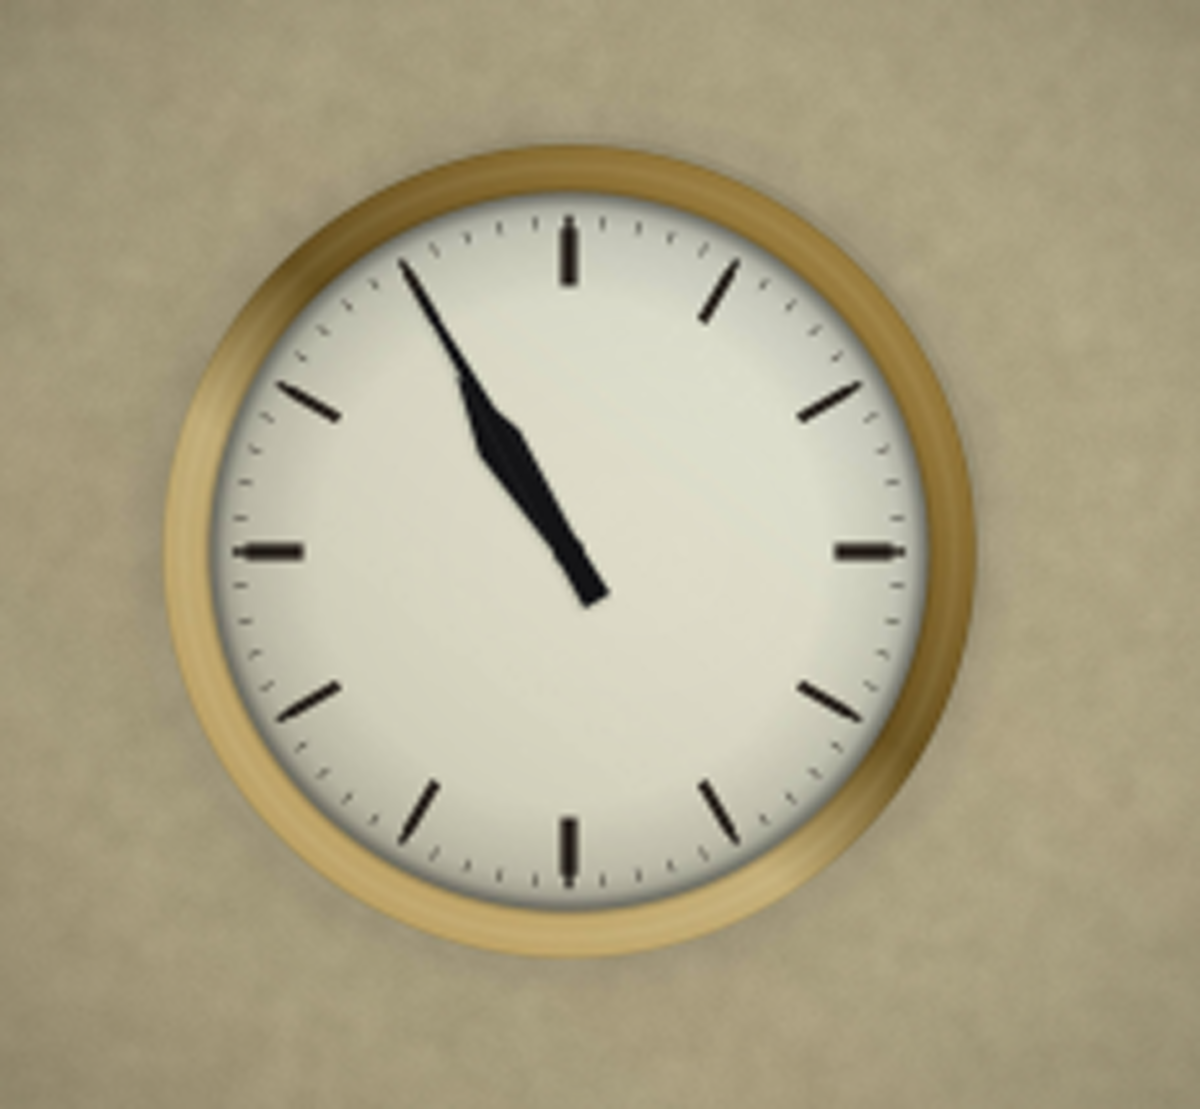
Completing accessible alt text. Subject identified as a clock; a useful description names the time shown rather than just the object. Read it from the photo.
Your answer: 10:55
